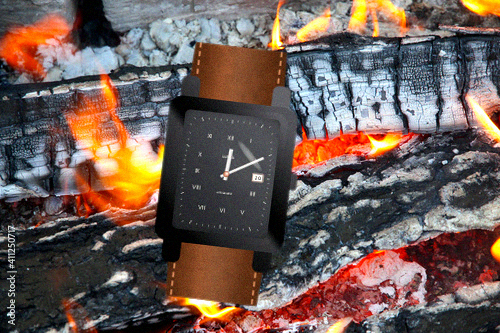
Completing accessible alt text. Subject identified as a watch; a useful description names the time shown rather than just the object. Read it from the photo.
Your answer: 12:10
